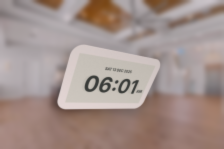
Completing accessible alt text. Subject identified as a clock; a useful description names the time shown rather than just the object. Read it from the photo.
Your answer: 6:01
